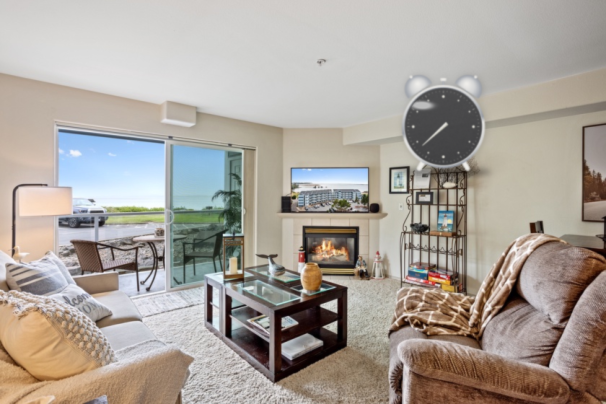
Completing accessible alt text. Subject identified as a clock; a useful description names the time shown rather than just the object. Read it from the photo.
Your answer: 7:38
